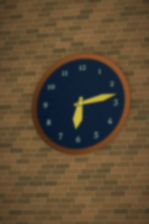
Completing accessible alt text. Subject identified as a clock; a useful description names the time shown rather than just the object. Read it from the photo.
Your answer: 6:13
